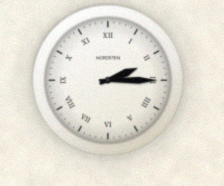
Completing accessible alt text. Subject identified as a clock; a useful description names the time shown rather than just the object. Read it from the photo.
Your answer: 2:15
